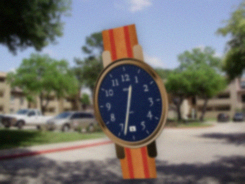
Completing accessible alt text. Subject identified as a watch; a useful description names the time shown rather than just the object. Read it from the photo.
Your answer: 12:33
